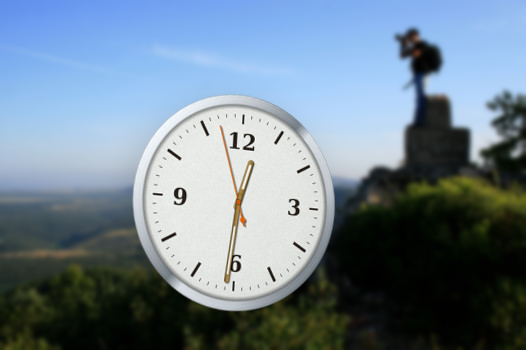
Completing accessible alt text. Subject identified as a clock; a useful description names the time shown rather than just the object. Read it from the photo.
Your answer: 12:30:57
